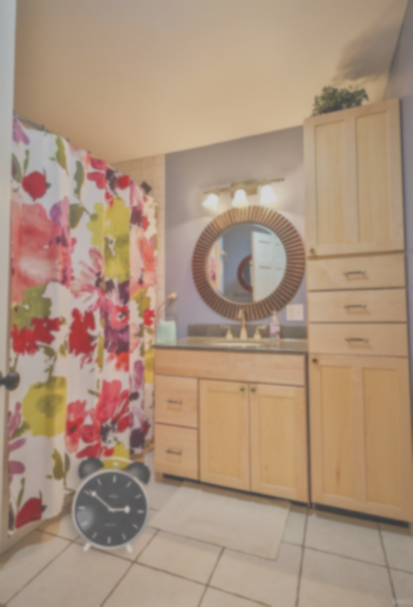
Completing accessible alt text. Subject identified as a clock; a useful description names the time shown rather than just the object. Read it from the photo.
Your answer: 2:51
